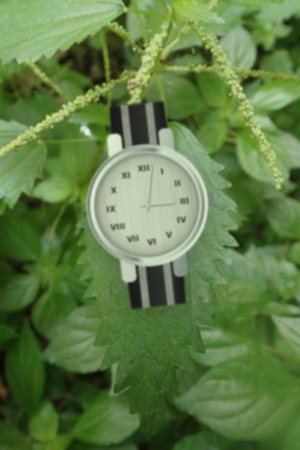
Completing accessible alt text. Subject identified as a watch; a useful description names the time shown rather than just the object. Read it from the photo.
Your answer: 3:02
